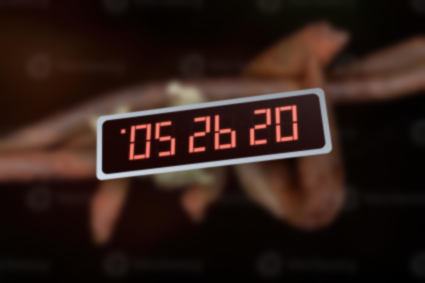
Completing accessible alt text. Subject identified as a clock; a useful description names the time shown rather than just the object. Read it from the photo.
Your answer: 5:26:20
